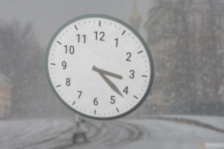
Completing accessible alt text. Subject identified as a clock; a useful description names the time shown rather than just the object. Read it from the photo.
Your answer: 3:22
